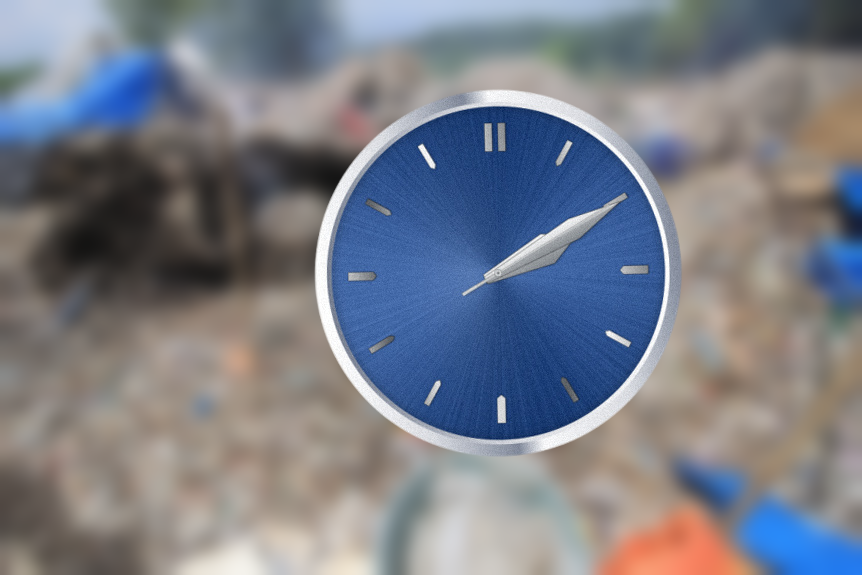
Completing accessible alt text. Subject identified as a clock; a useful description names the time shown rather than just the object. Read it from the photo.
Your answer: 2:10:10
